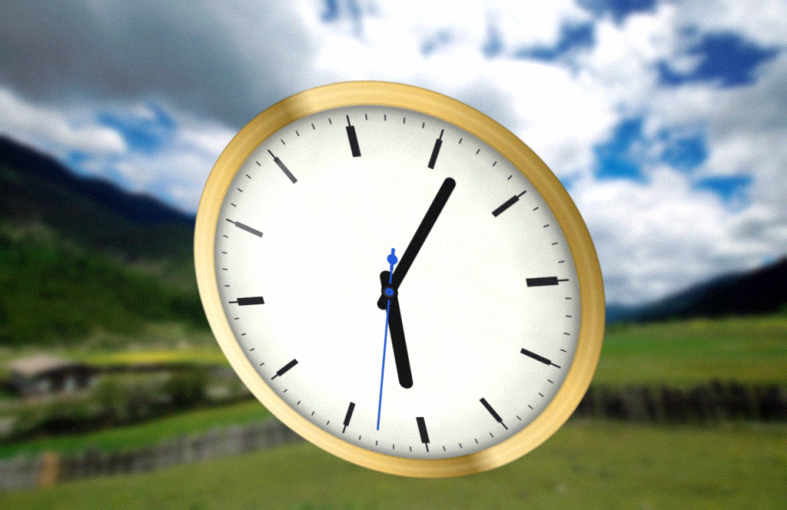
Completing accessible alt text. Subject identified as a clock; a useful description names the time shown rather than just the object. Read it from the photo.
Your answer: 6:06:33
